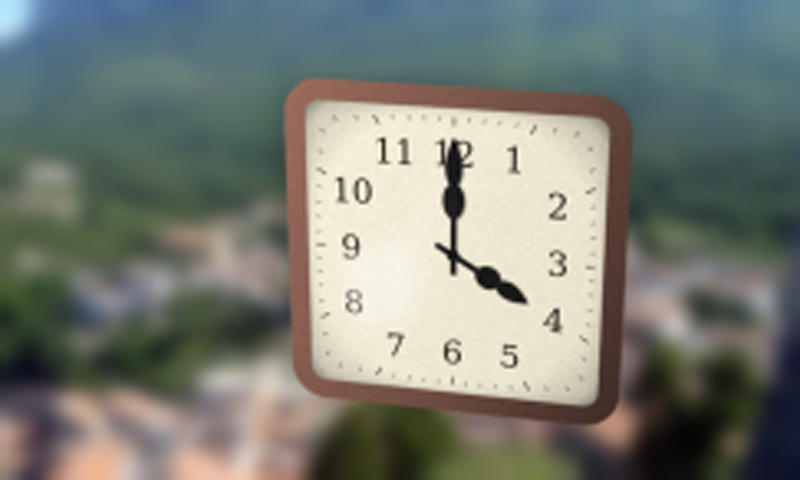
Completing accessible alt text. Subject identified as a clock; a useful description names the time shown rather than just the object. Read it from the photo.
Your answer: 4:00
